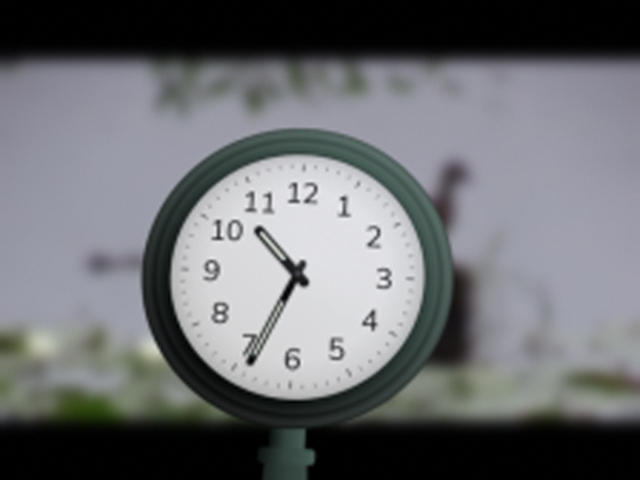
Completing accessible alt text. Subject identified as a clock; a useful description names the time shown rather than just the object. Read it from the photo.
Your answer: 10:34
